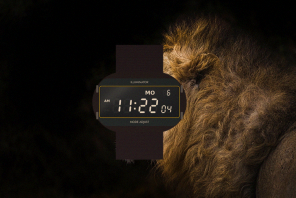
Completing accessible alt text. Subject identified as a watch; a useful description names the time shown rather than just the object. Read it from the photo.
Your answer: 11:22:04
